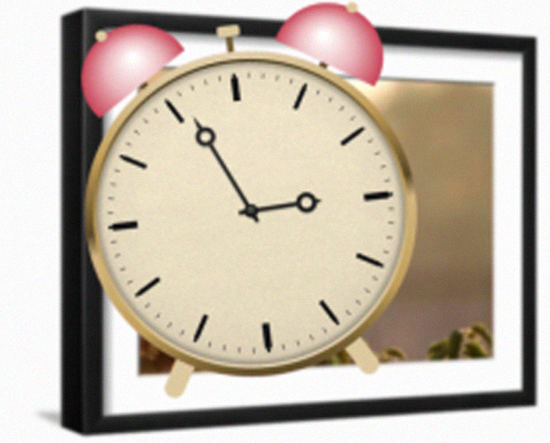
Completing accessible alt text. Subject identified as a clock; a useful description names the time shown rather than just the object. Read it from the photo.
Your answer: 2:56
